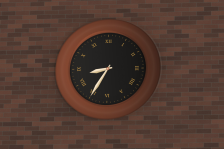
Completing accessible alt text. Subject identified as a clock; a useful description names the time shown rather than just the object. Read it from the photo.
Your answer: 8:35
